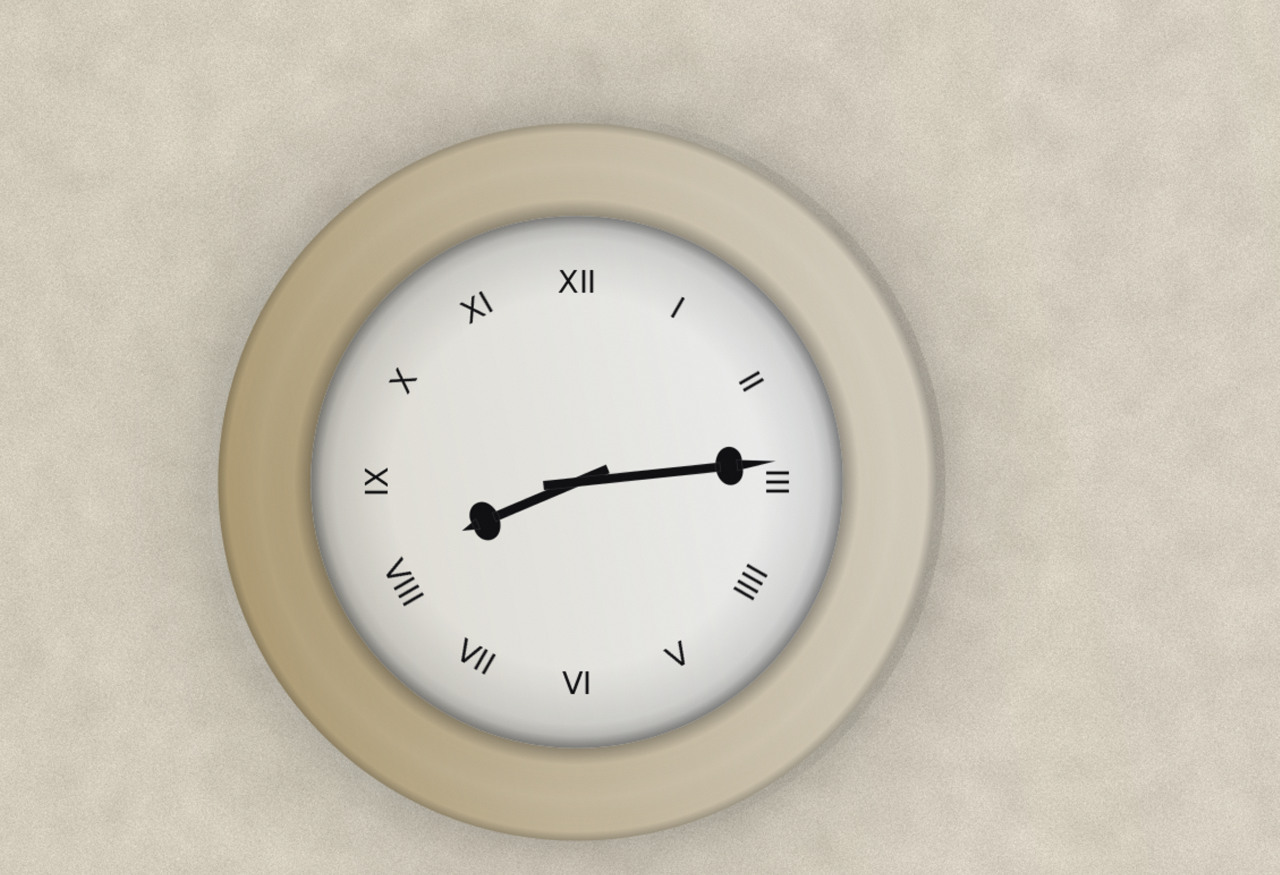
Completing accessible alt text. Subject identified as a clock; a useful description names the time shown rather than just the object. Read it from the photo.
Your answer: 8:14
